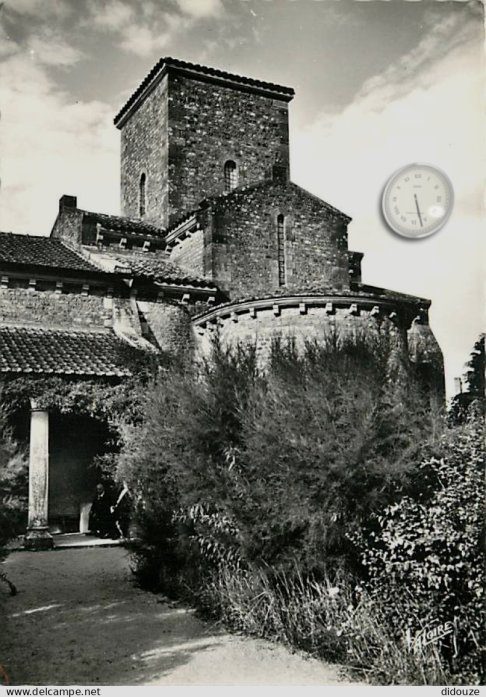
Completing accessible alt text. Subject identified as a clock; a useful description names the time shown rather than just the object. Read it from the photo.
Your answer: 5:27
